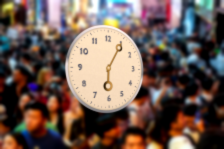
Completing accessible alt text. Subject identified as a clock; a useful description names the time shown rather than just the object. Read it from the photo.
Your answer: 6:05
